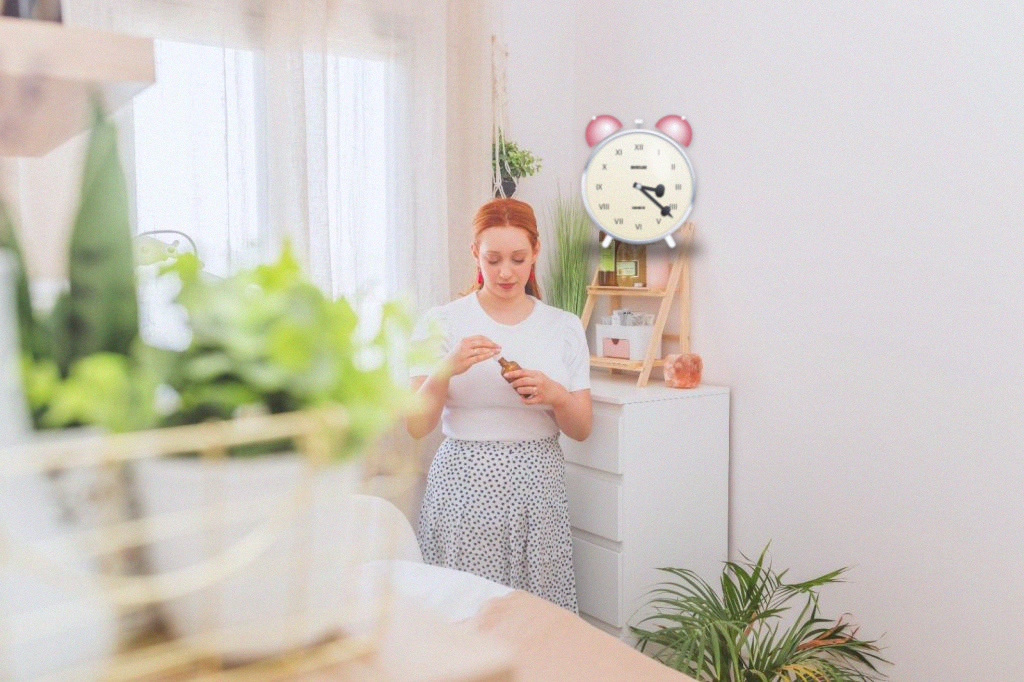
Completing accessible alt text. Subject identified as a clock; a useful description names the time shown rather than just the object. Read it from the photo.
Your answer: 3:22
